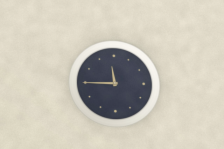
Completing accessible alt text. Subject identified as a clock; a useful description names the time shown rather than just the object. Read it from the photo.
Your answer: 11:45
